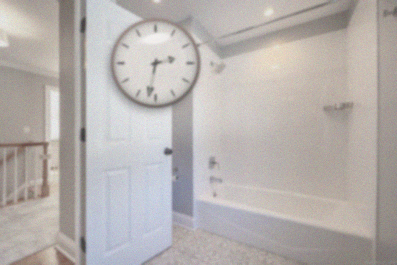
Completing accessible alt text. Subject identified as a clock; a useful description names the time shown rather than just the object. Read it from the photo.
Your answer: 2:32
